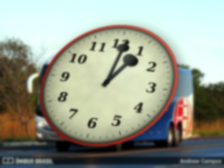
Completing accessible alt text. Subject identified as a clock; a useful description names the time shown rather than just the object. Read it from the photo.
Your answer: 1:01
